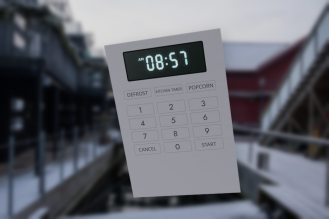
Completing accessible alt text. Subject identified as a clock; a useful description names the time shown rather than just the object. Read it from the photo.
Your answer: 8:57
